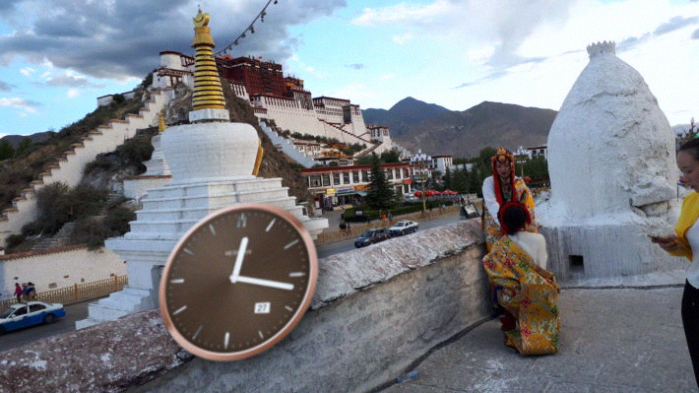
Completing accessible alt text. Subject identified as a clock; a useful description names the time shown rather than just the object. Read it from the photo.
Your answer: 12:17
